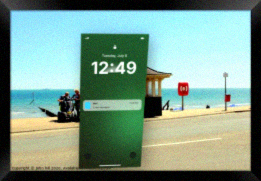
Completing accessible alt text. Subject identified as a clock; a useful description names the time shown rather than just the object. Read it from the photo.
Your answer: 12:49
